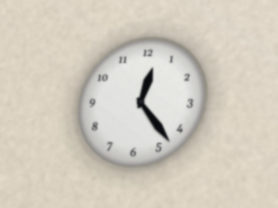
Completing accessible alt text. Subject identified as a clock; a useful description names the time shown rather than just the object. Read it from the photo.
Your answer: 12:23
